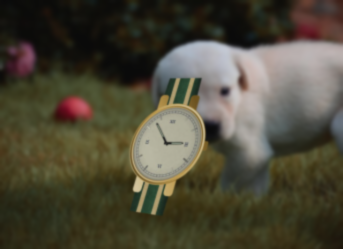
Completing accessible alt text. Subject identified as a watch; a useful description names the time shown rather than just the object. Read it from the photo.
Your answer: 2:53
